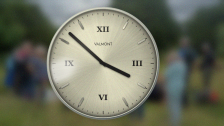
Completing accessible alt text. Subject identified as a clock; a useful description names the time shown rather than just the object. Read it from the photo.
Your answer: 3:52
